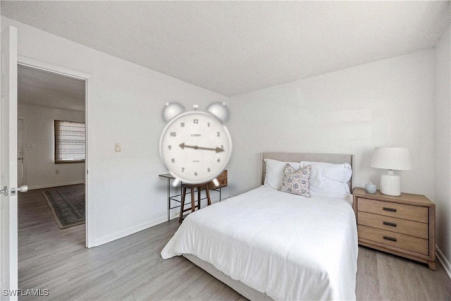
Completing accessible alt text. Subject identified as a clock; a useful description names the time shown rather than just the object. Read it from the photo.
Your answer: 9:16
